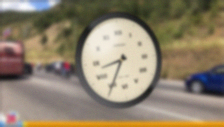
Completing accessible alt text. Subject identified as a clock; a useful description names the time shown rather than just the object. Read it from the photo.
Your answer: 8:35
